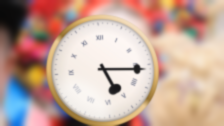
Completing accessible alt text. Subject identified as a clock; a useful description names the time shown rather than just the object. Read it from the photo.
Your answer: 5:16
